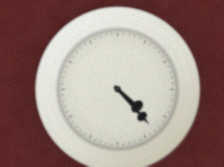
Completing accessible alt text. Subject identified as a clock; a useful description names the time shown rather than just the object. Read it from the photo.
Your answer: 4:23
